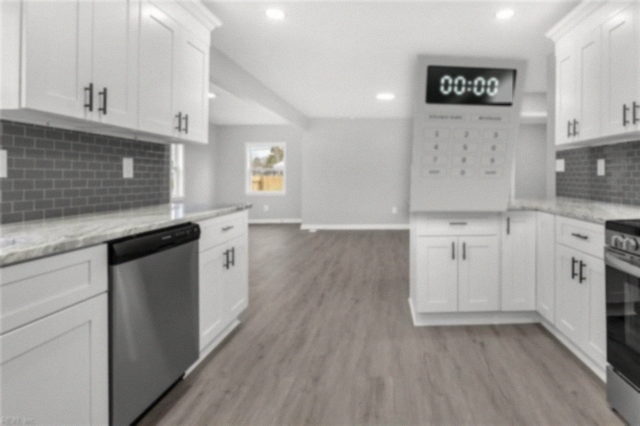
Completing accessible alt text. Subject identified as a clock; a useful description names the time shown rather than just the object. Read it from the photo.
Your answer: 0:00
